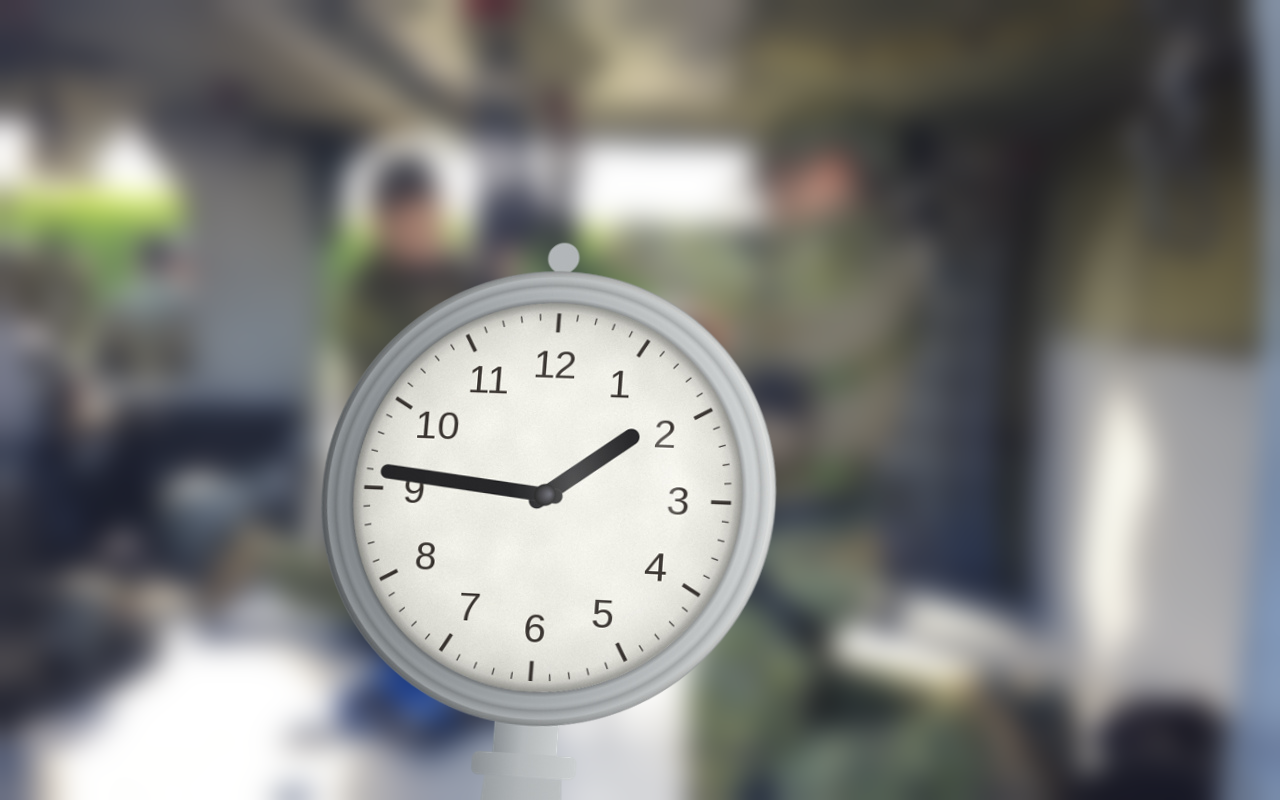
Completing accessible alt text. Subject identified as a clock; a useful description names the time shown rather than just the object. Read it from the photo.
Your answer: 1:46
